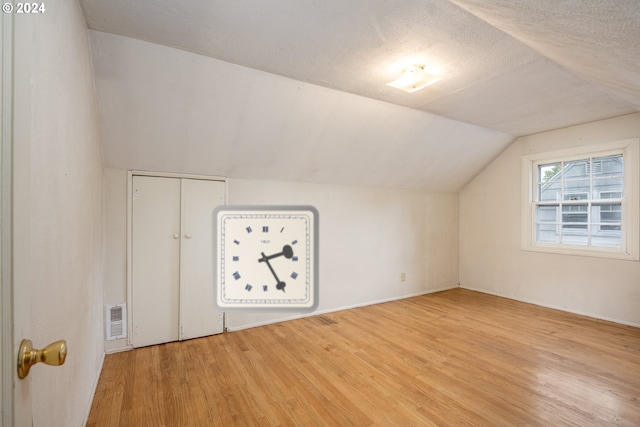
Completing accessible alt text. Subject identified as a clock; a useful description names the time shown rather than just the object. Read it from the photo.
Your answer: 2:25
